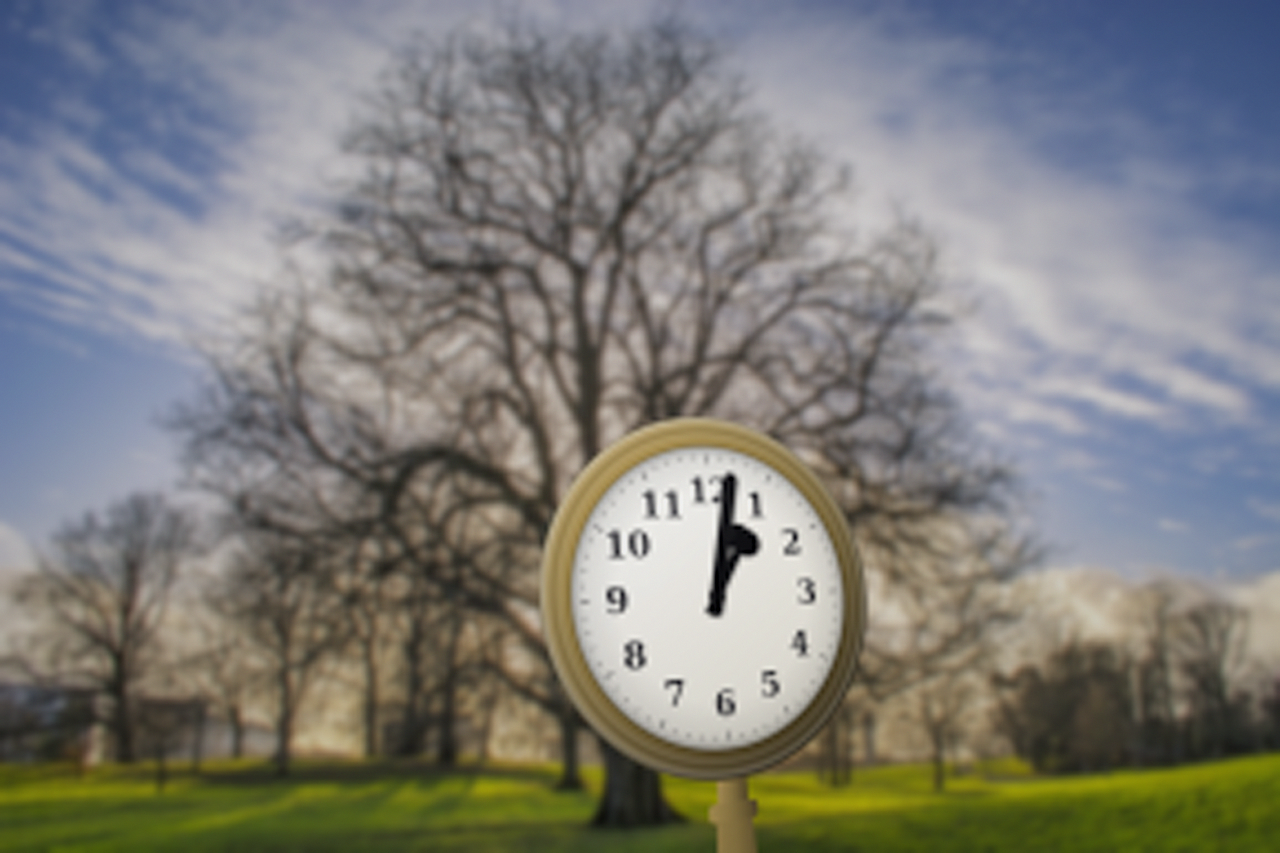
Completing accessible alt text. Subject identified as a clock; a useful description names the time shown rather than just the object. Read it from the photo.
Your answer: 1:02
